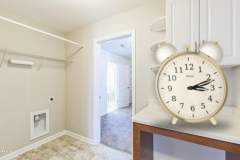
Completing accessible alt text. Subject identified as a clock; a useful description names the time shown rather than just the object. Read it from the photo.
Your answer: 3:12
